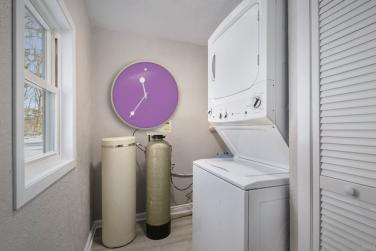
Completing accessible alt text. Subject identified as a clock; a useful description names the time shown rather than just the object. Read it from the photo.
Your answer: 11:36
